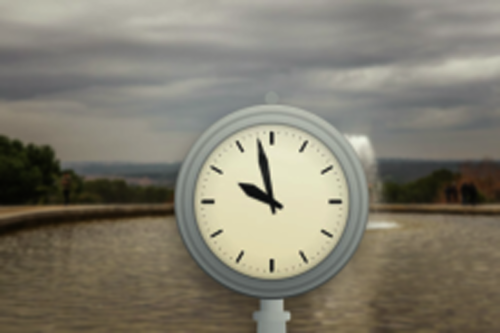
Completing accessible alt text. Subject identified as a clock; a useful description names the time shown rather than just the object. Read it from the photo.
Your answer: 9:58
